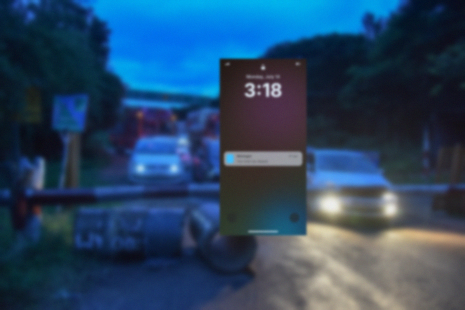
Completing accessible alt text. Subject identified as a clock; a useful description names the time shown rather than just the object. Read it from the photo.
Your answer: 3:18
